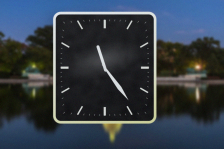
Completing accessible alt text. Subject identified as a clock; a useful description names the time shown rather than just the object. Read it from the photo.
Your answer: 11:24
